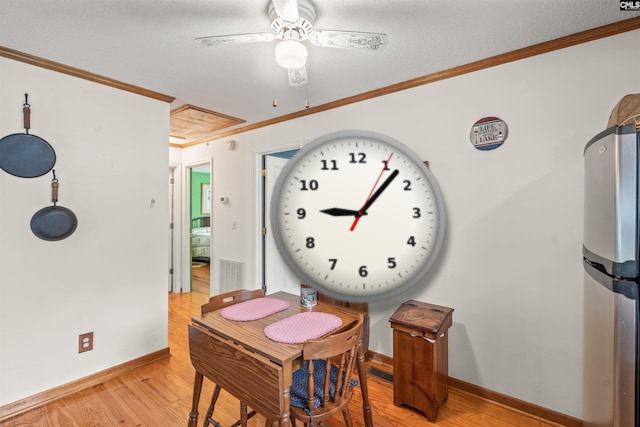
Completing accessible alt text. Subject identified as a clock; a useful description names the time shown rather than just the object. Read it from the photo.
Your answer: 9:07:05
